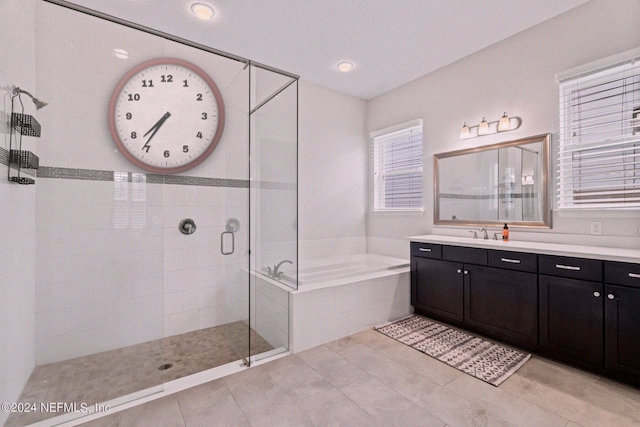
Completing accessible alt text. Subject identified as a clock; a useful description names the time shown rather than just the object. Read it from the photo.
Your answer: 7:36
